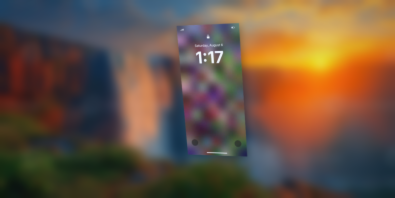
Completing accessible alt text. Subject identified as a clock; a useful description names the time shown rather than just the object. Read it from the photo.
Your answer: 1:17
